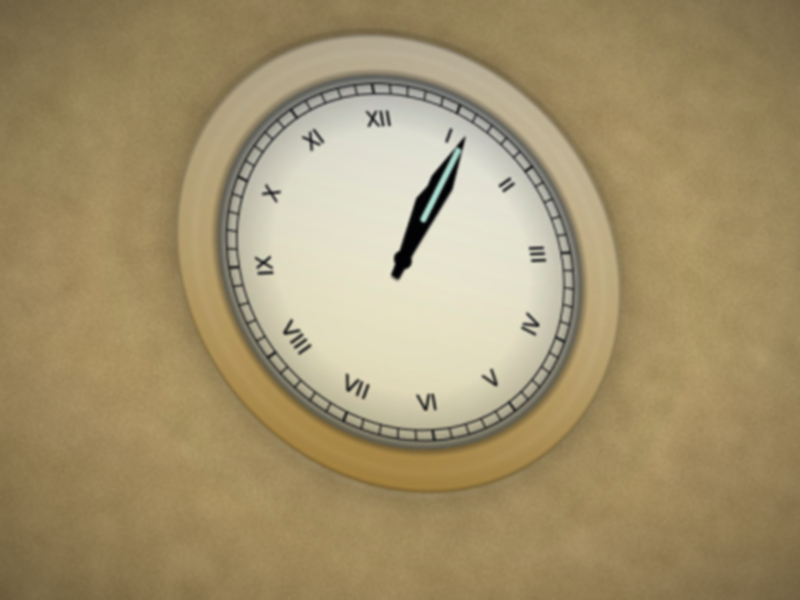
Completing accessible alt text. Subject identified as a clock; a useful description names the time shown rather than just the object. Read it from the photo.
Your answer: 1:06
